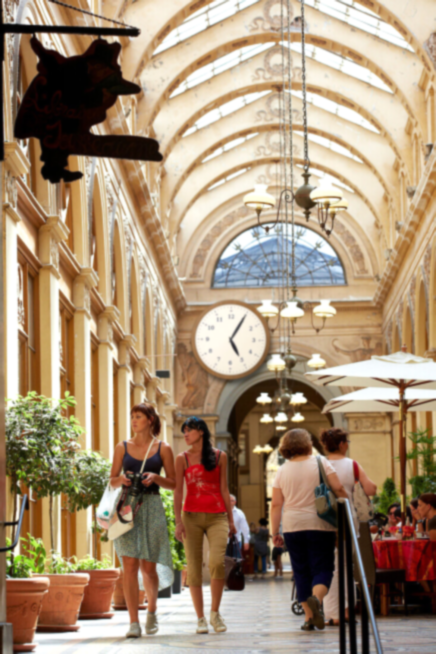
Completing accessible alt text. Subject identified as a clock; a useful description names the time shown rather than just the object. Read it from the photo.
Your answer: 5:05
